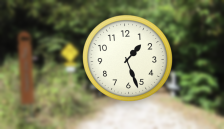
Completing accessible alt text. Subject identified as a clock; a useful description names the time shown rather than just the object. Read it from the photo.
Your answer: 1:27
